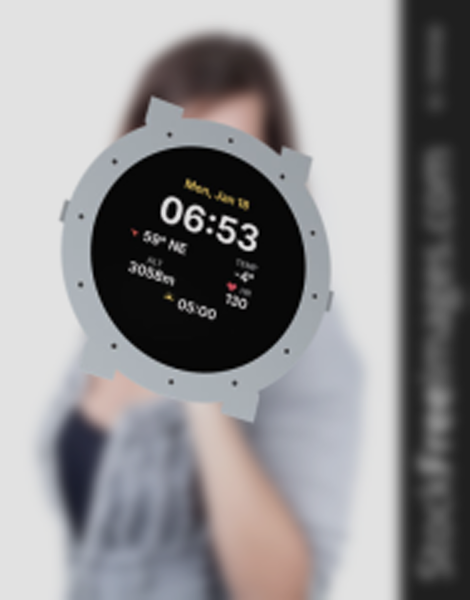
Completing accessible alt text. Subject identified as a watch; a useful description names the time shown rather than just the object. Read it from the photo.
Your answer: 6:53
